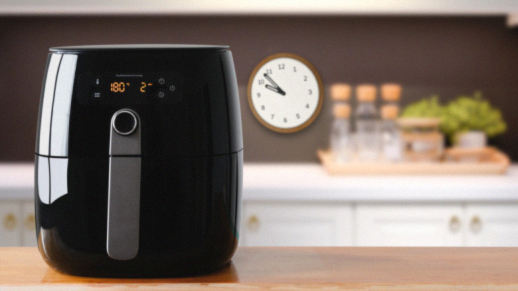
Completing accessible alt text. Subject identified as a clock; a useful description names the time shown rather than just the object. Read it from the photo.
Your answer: 9:53
